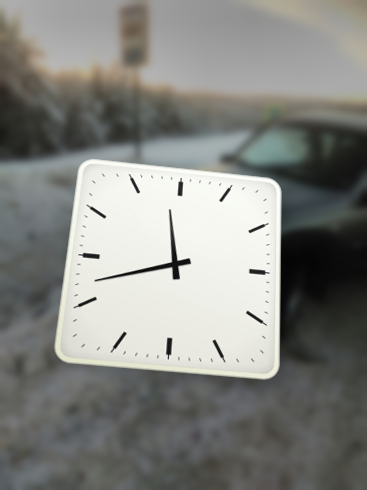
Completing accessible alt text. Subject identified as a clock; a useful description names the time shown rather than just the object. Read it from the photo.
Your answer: 11:42
